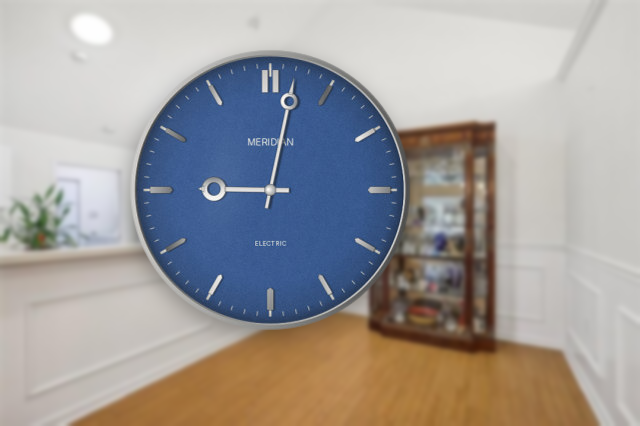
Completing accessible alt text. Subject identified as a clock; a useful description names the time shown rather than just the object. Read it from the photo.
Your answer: 9:02
